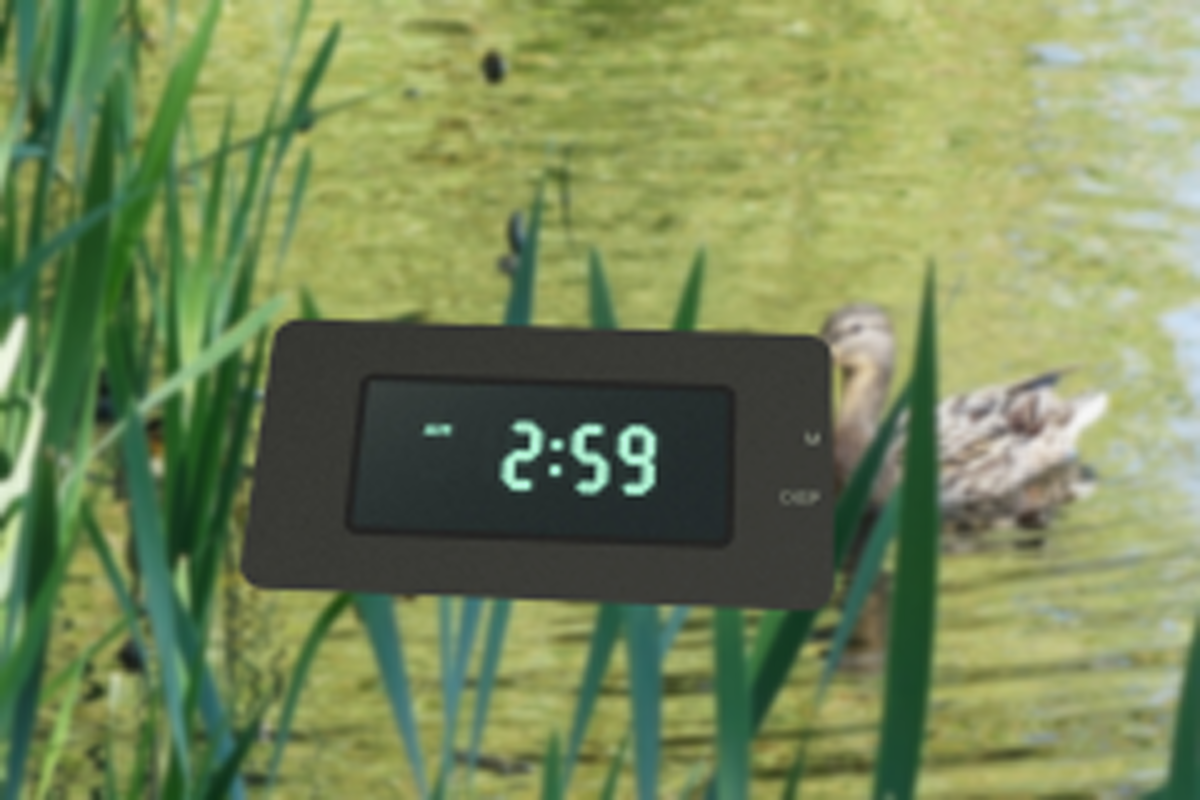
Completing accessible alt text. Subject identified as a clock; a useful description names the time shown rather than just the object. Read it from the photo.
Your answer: 2:59
